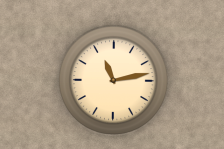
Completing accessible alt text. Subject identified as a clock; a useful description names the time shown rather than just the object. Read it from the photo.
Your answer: 11:13
